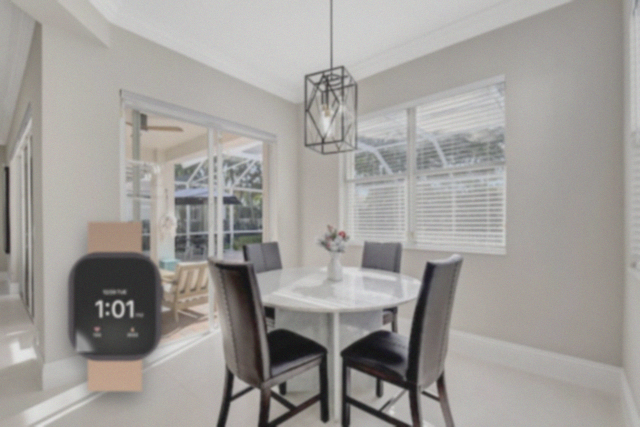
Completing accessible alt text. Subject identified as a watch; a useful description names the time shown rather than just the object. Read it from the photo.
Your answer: 1:01
